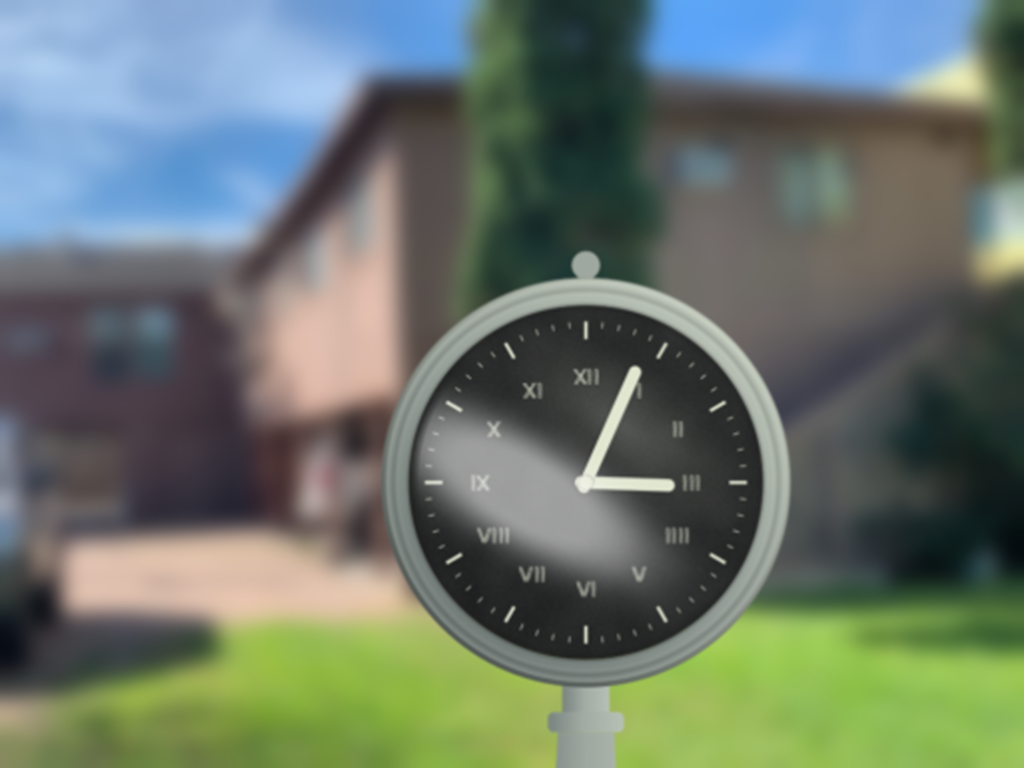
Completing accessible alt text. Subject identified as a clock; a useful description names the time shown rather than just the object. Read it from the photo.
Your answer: 3:04
